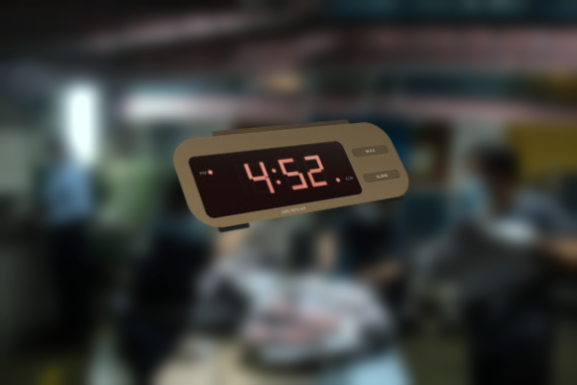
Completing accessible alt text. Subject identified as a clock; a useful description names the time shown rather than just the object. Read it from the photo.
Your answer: 4:52
